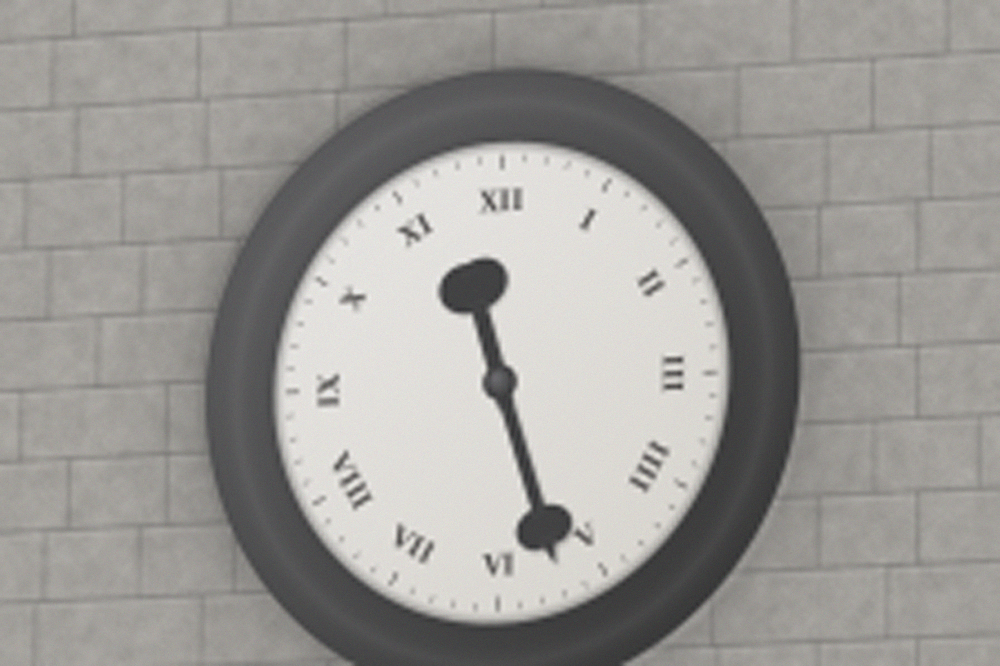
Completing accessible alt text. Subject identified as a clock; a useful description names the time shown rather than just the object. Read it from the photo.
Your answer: 11:27
